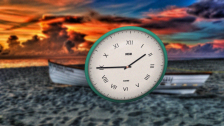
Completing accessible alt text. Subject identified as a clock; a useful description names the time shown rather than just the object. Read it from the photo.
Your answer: 1:45
